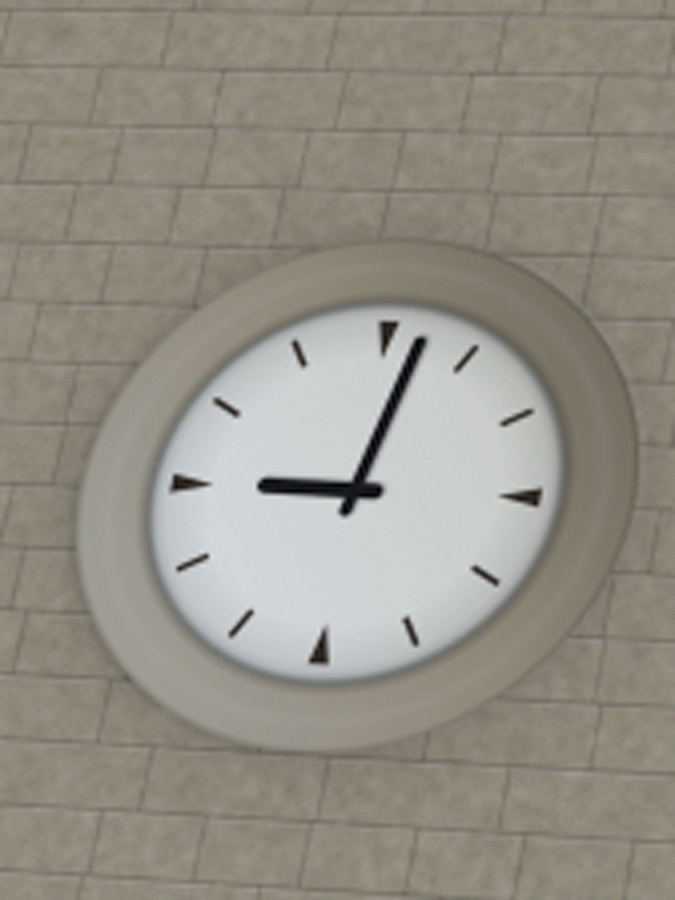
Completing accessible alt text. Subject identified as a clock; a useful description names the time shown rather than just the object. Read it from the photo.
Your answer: 9:02
